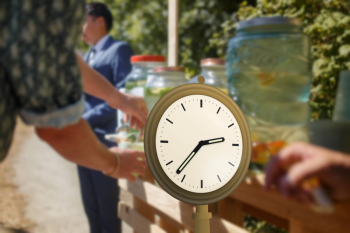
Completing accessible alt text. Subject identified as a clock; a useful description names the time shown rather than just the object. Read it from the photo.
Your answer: 2:37
